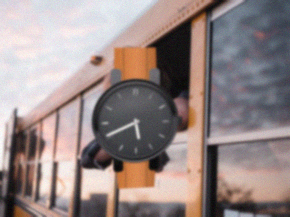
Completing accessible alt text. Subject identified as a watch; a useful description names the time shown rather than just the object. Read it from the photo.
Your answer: 5:41
